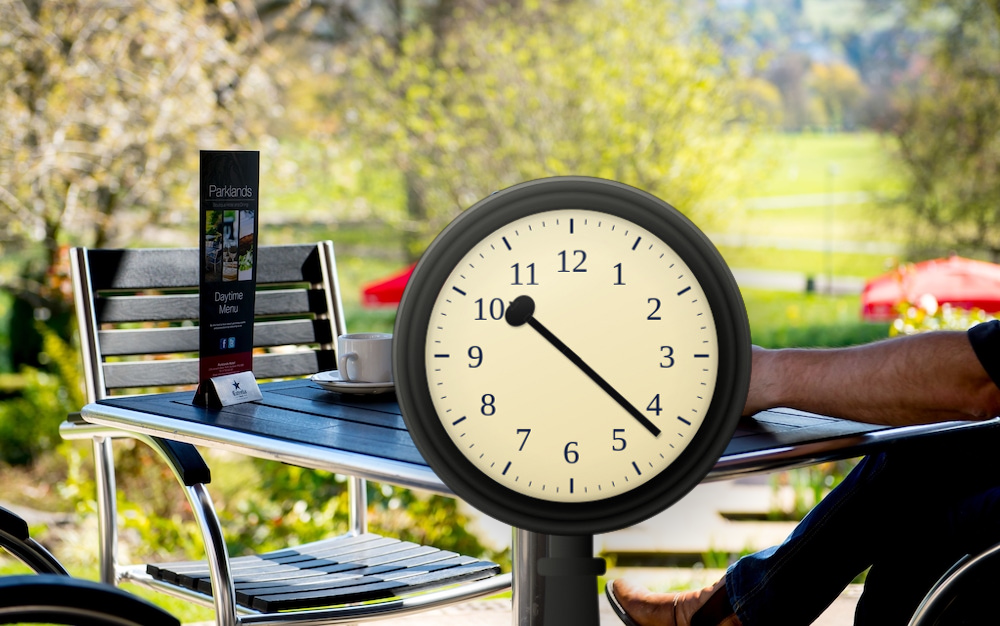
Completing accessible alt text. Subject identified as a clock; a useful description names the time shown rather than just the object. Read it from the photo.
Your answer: 10:22
